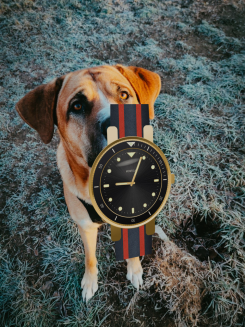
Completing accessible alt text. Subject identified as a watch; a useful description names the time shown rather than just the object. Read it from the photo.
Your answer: 9:04
